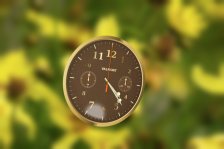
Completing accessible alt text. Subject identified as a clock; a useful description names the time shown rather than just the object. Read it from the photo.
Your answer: 4:23
